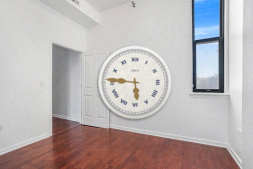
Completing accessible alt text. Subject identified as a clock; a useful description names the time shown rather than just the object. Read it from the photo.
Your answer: 5:46
